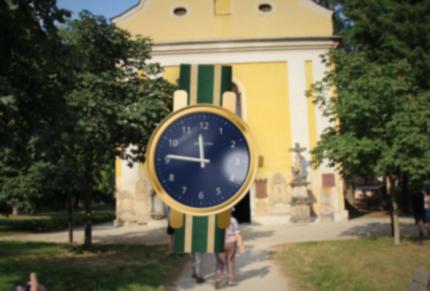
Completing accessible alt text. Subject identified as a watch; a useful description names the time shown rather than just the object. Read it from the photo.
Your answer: 11:46
